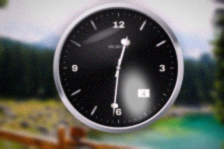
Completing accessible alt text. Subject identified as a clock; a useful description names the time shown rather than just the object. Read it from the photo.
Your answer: 12:31
